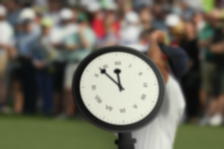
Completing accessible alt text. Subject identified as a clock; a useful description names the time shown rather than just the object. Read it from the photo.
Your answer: 11:53
